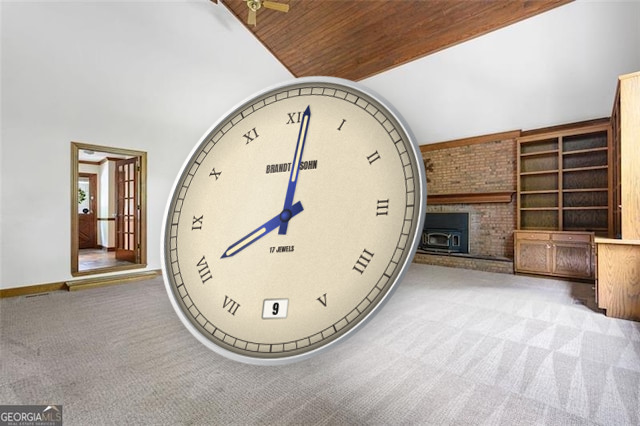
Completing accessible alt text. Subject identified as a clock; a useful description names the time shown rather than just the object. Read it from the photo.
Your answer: 8:01
